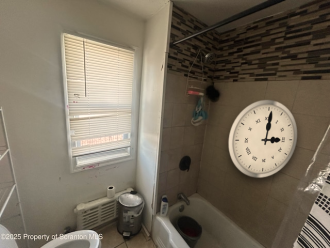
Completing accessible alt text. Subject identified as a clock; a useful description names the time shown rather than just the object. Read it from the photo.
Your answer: 3:01
